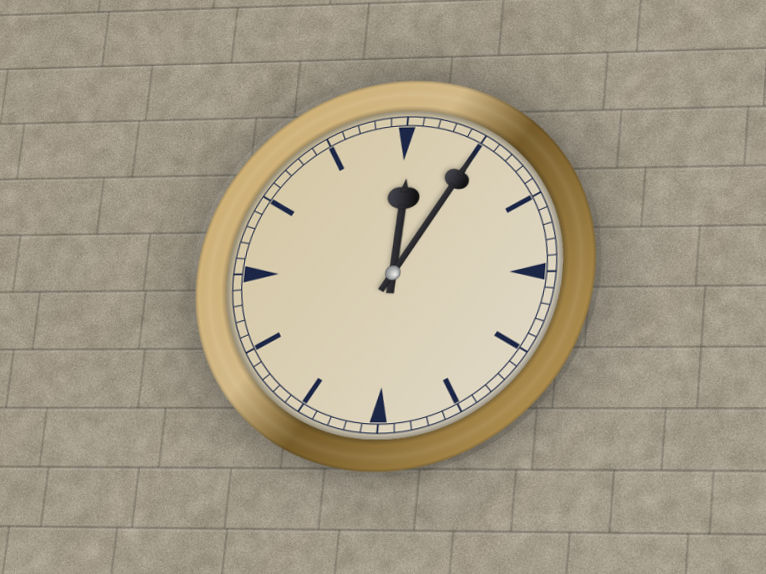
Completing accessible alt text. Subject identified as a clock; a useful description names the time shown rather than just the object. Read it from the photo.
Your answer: 12:05
